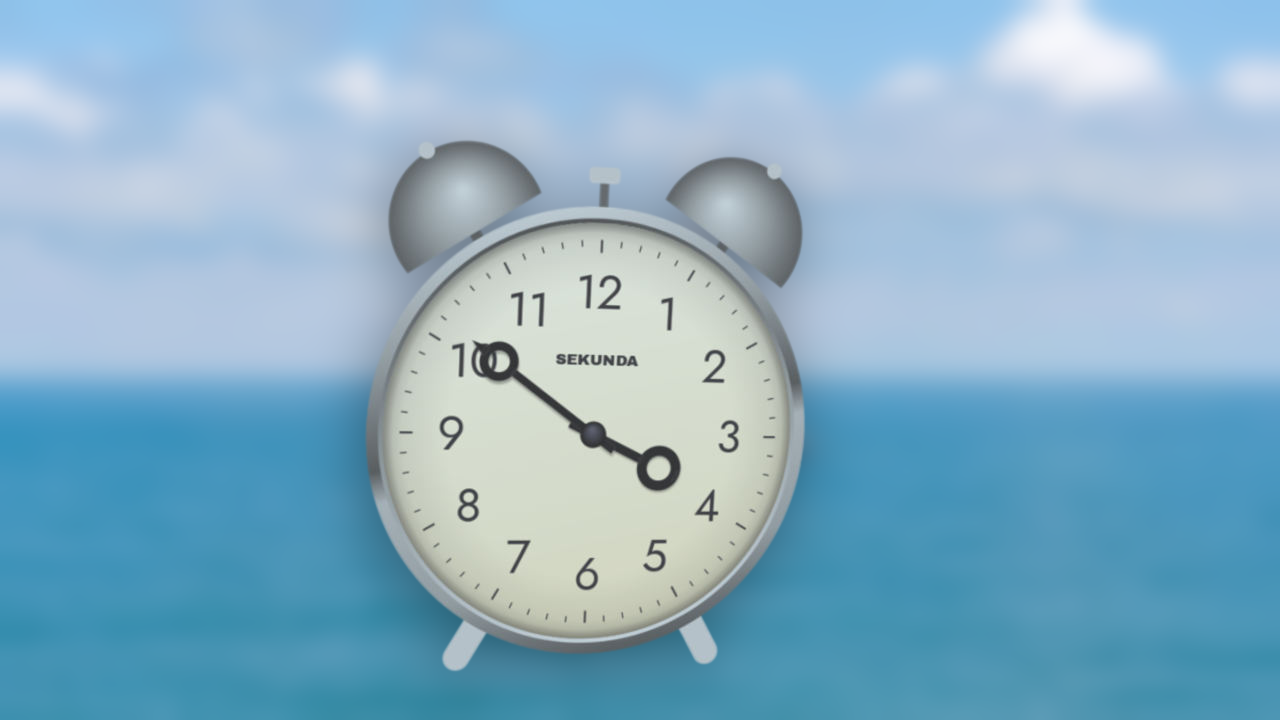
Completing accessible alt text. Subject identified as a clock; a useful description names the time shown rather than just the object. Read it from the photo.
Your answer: 3:51
